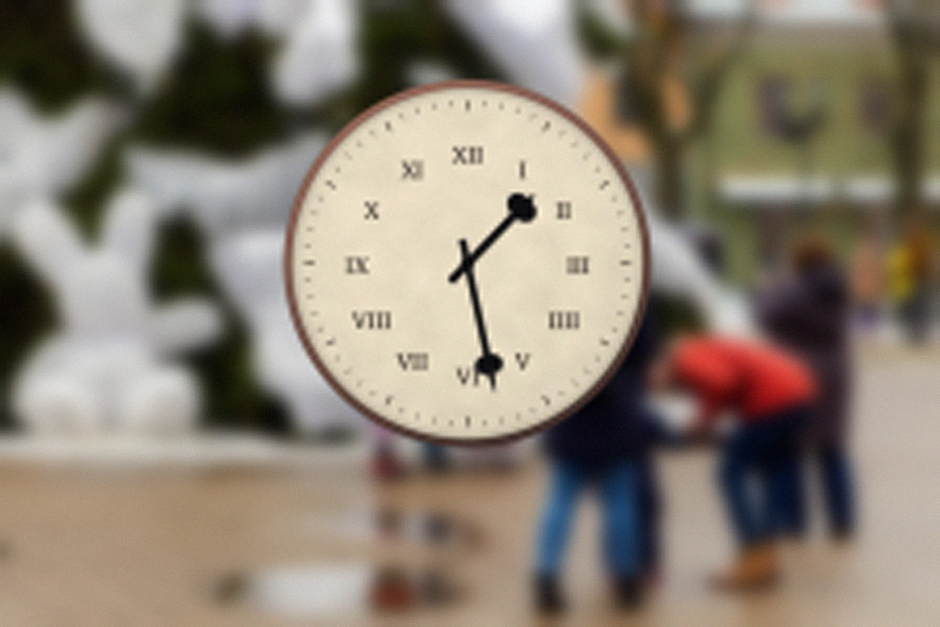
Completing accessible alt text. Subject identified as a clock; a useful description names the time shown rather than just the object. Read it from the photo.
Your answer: 1:28
